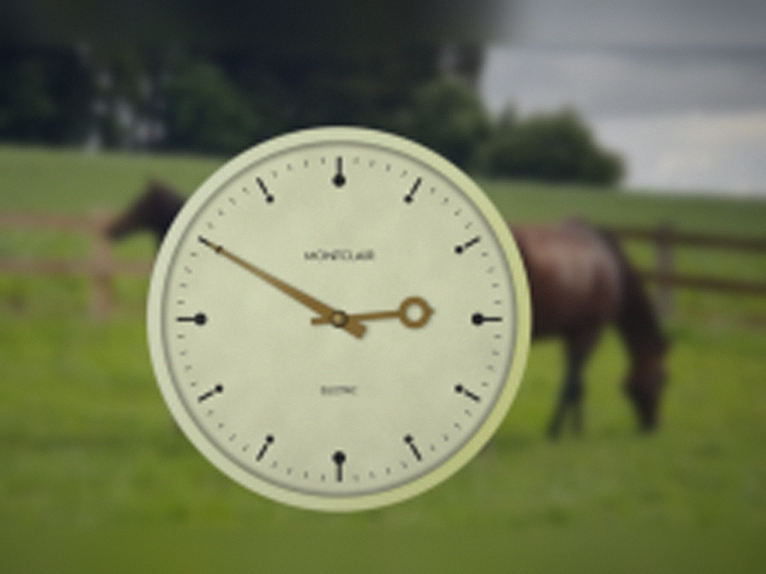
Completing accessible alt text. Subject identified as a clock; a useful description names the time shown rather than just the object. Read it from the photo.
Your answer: 2:50
